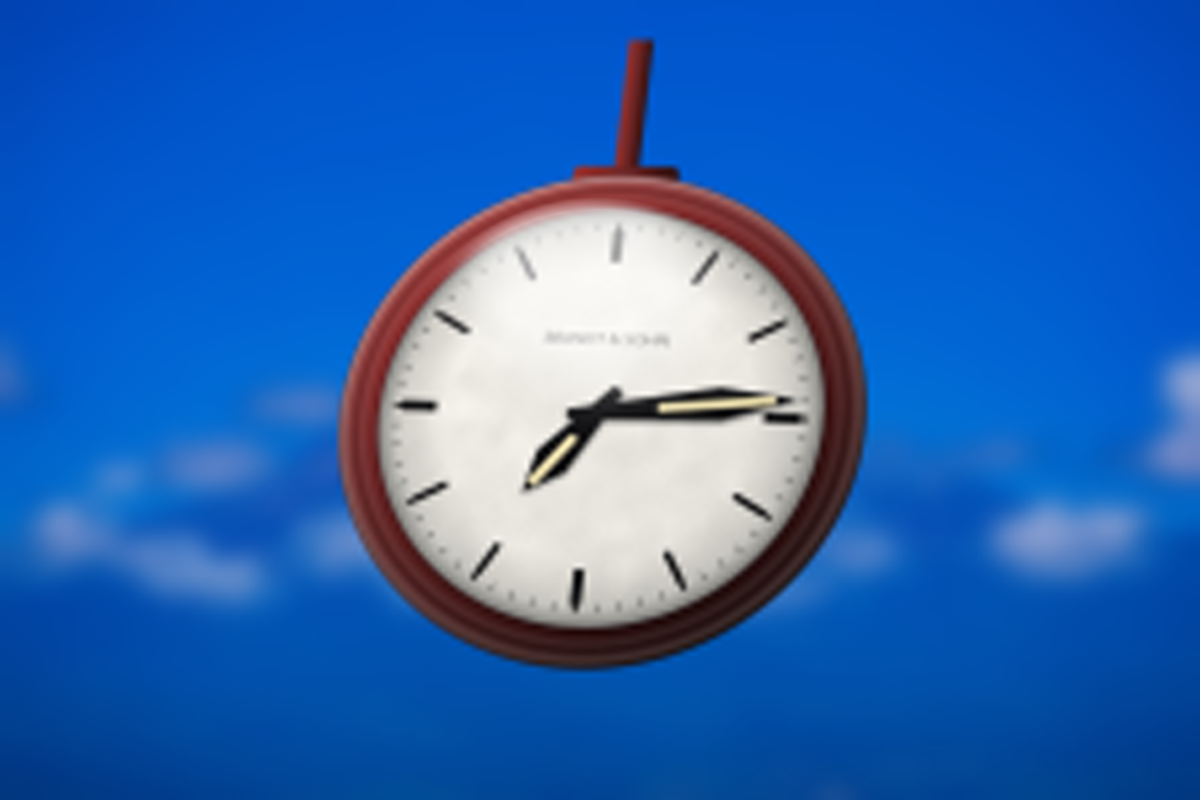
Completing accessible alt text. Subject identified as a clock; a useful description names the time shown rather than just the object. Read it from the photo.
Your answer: 7:14
